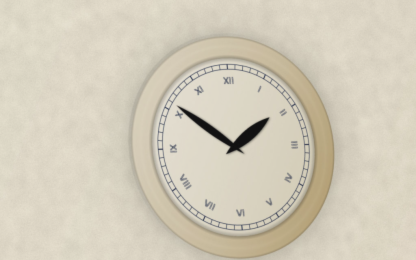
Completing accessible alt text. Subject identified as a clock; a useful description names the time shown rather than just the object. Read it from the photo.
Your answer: 1:51
